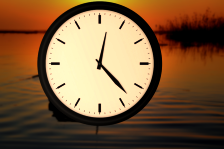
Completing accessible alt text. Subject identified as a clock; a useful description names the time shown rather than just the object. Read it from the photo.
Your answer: 12:23
